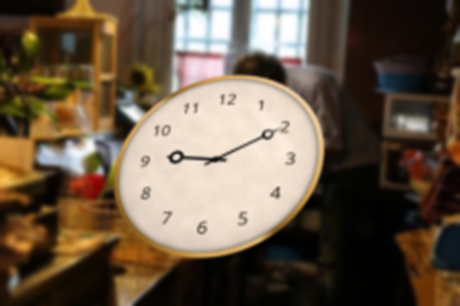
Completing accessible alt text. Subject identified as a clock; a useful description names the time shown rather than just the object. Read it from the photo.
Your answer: 9:10
